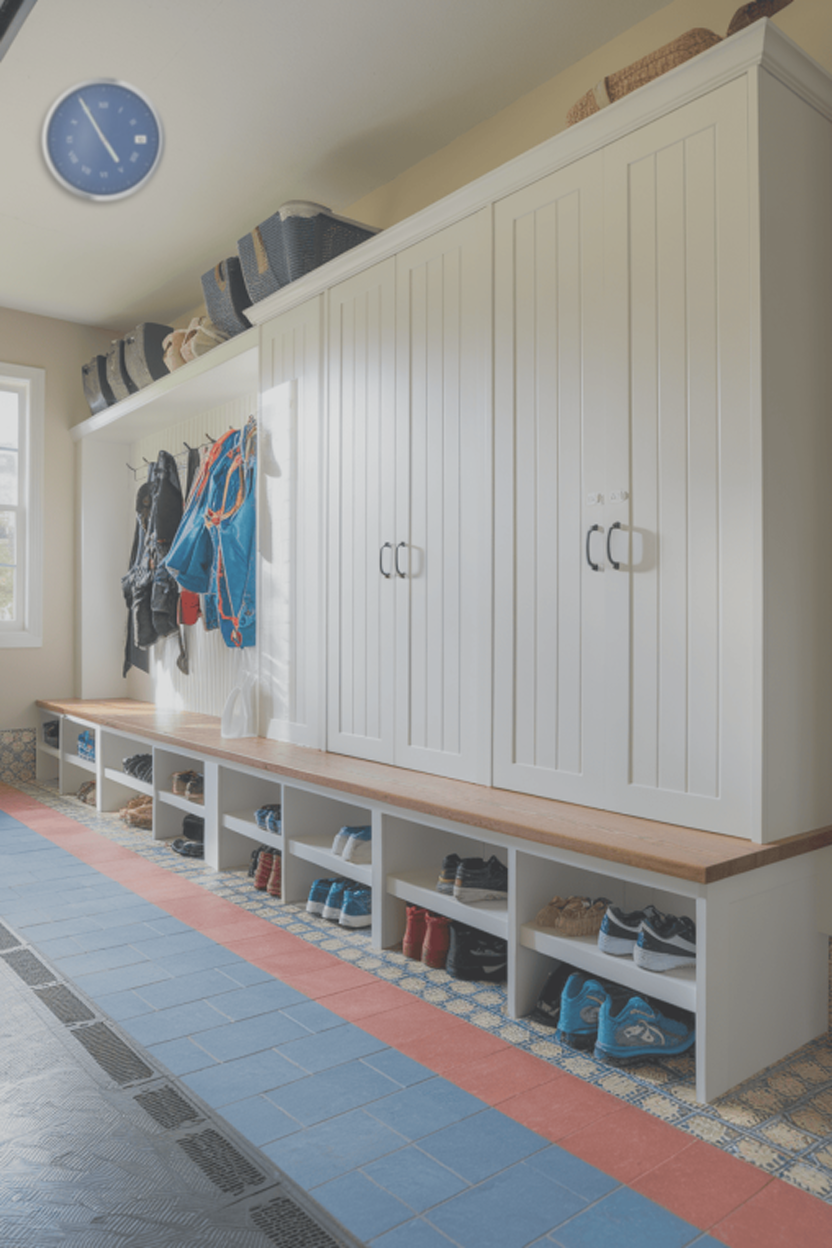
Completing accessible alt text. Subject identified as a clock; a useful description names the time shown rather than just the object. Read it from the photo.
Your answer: 4:55
